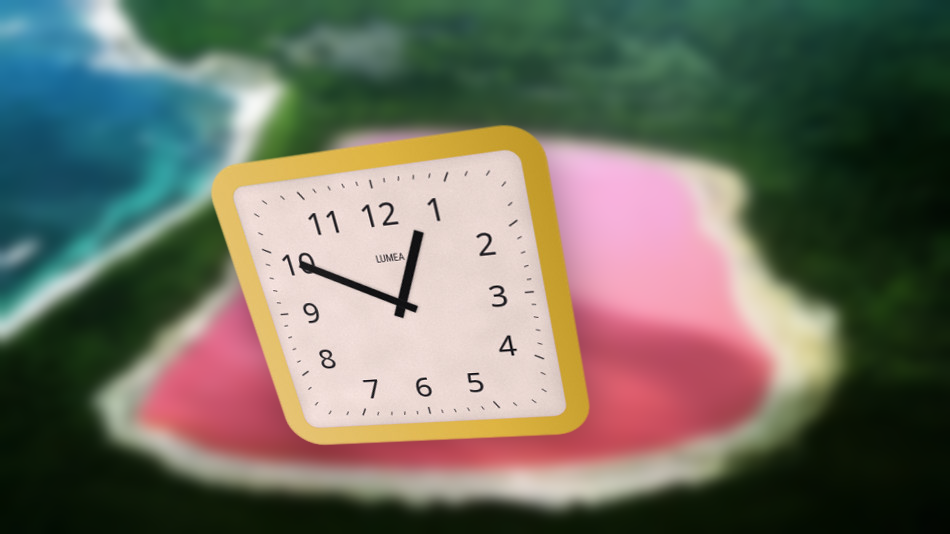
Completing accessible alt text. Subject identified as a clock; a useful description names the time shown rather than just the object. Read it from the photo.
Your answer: 12:50
